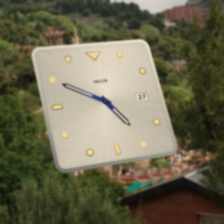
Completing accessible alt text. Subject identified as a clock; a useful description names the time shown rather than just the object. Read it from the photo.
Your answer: 4:50
